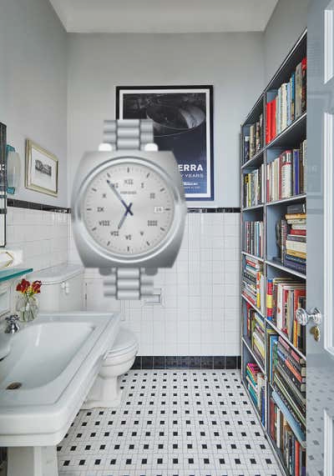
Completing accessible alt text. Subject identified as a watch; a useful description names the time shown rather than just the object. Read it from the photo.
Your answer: 6:54
